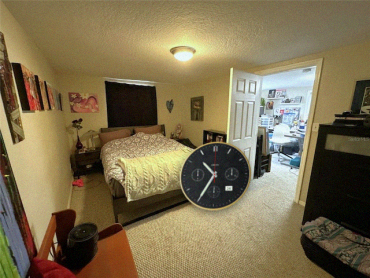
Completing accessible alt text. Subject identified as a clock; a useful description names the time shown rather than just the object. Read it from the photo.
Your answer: 10:35
